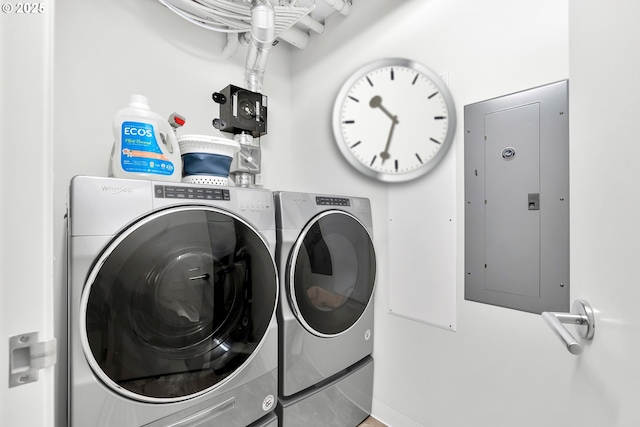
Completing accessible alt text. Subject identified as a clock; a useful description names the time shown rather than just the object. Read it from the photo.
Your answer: 10:33
